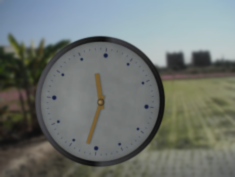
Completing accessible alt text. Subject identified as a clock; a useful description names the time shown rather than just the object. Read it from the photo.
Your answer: 11:32
